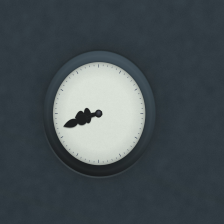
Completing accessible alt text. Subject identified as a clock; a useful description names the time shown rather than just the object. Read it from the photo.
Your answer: 8:42
